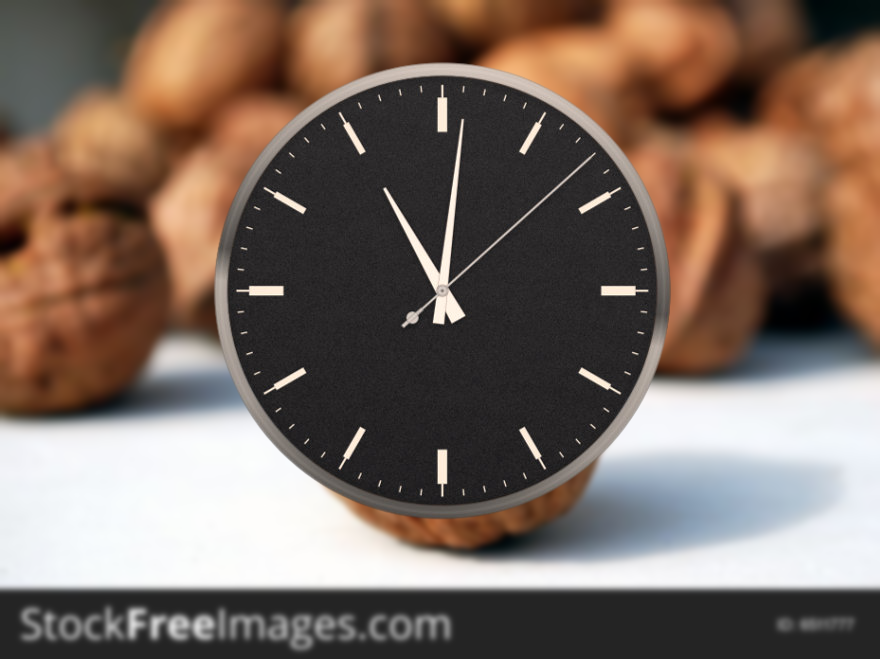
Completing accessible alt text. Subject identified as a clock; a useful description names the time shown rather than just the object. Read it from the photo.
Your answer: 11:01:08
